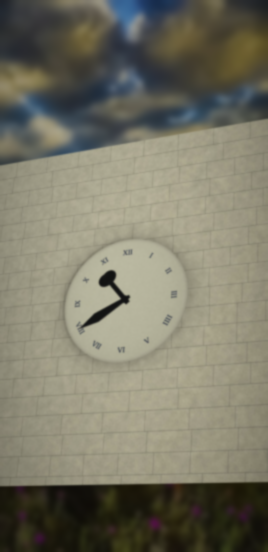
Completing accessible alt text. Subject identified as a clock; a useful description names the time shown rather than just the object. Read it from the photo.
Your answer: 10:40
